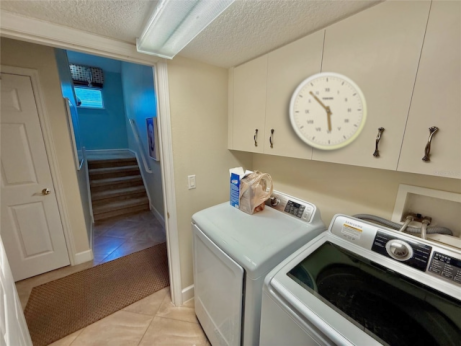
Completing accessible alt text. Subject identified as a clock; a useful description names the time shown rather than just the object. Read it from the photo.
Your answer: 5:53
